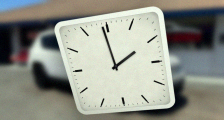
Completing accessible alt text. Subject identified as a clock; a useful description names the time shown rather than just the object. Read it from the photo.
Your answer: 1:59
